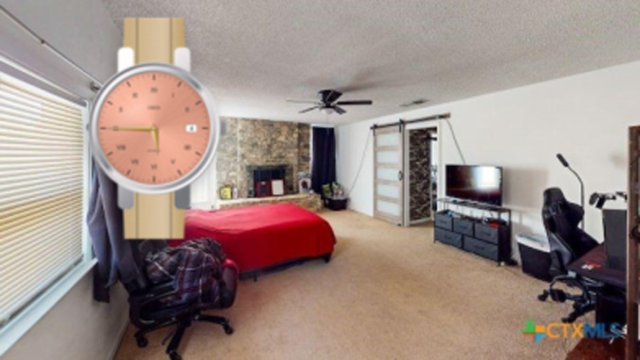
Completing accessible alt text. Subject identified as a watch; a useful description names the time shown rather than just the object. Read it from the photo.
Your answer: 5:45
